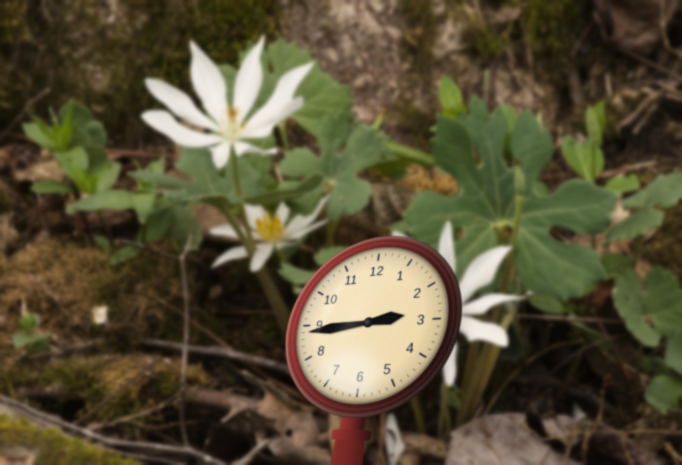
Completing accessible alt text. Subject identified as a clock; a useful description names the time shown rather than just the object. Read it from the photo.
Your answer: 2:44
